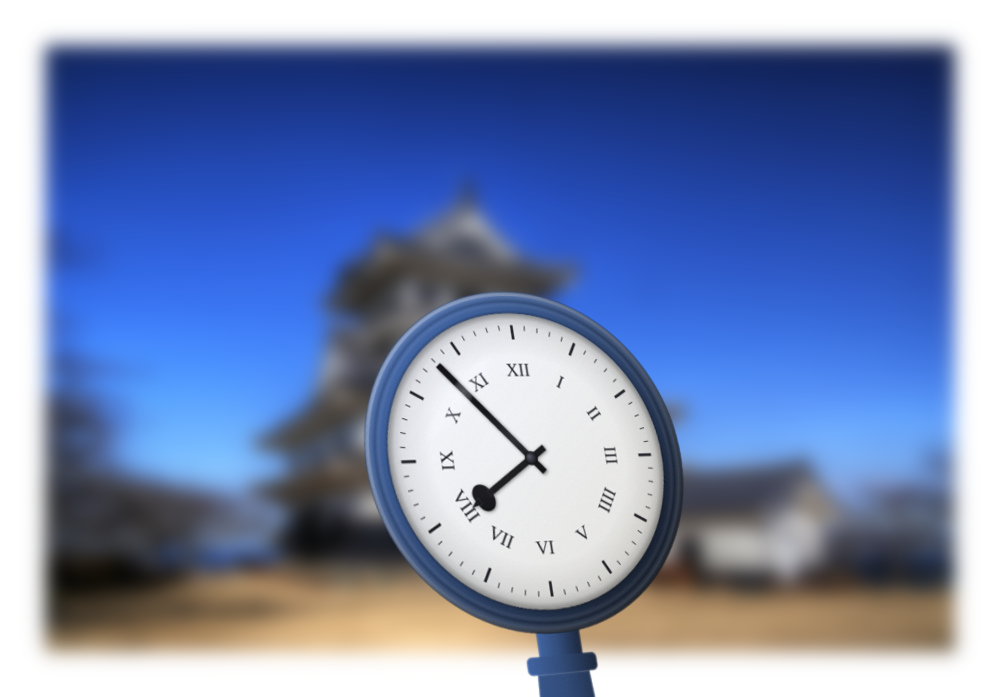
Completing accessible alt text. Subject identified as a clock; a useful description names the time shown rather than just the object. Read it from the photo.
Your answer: 7:53
